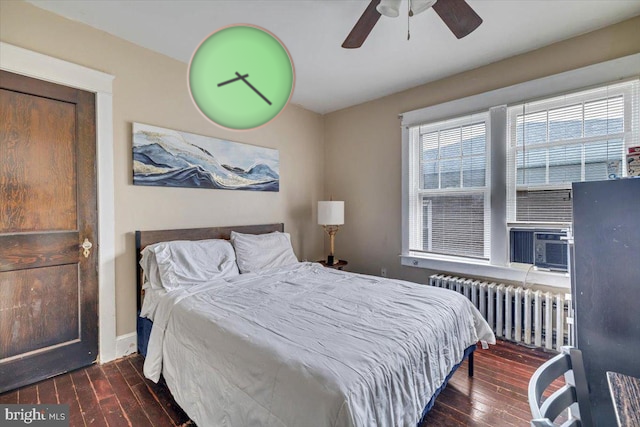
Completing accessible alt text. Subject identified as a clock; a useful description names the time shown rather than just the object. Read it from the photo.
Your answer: 8:22
